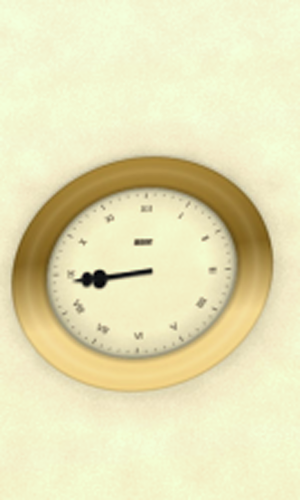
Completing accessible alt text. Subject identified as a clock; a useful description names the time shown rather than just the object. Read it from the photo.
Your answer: 8:44
